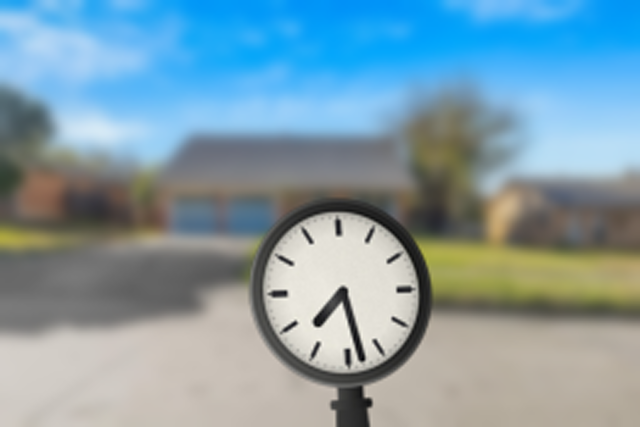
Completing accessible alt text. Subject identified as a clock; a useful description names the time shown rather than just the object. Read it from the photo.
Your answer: 7:28
